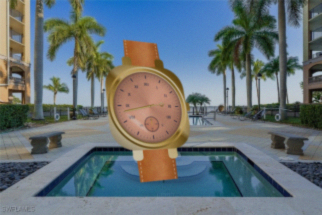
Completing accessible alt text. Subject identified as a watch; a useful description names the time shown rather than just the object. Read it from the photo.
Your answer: 2:43
